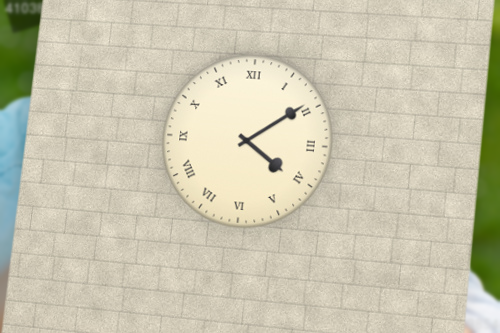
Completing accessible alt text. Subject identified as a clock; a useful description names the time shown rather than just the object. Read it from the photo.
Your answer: 4:09
